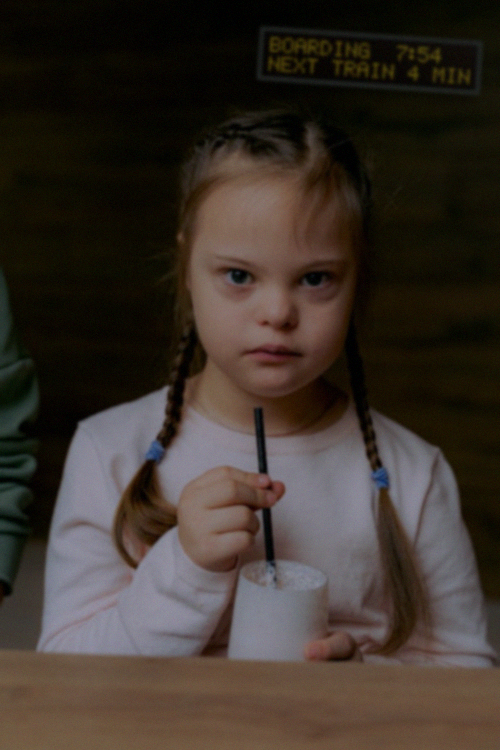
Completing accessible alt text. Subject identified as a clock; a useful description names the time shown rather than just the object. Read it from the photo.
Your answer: 7:54
